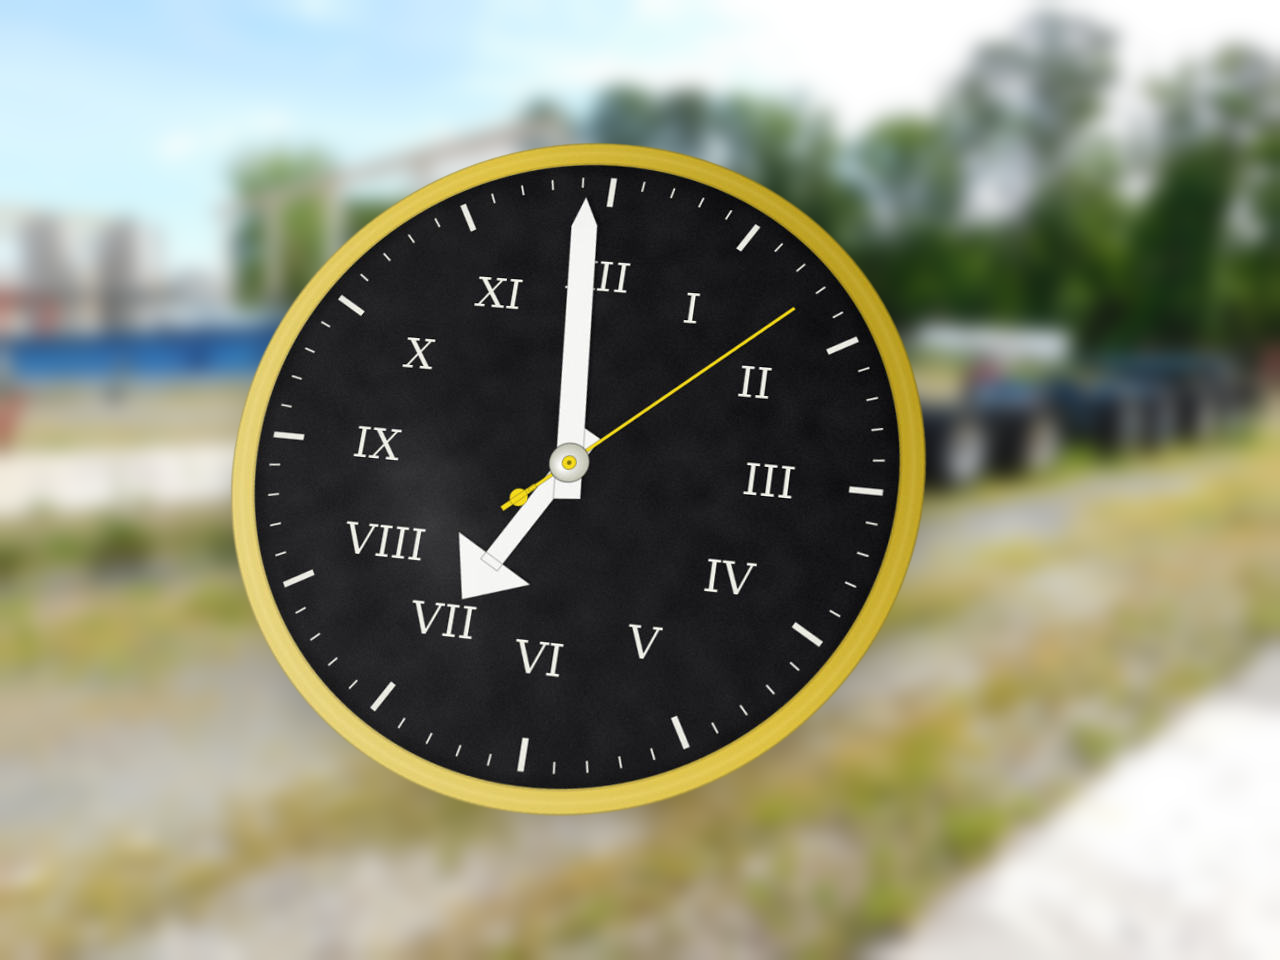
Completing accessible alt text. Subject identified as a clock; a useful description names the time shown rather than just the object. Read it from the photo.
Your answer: 6:59:08
